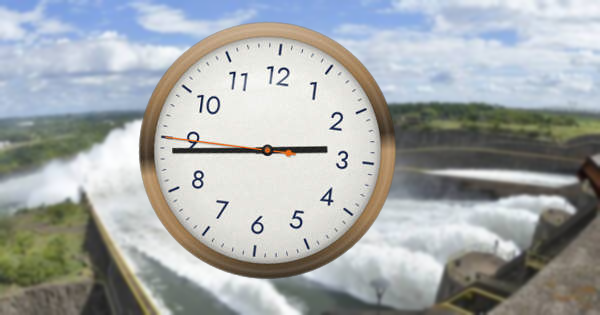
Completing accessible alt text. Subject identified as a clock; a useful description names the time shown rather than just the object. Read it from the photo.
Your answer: 2:43:45
